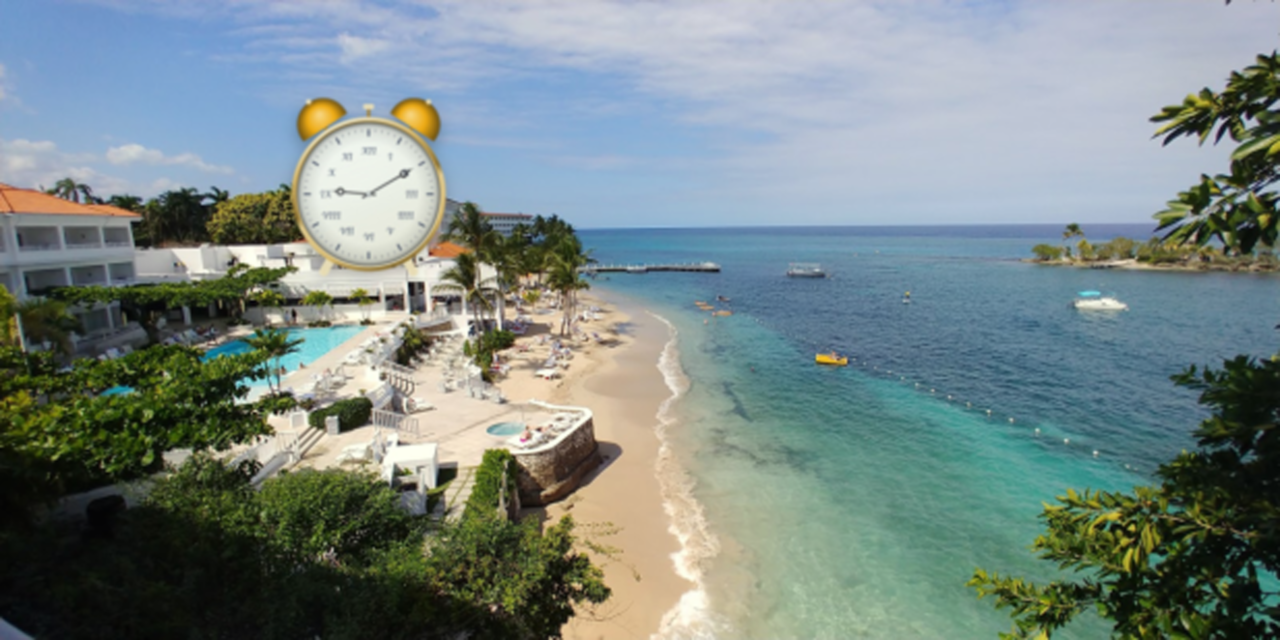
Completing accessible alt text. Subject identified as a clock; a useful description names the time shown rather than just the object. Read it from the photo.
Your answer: 9:10
